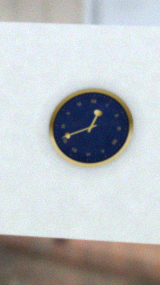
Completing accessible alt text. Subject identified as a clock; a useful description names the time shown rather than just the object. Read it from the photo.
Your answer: 12:41
